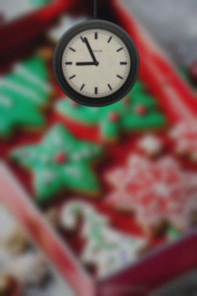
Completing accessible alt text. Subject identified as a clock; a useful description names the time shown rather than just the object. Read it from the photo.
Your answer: 8:56
